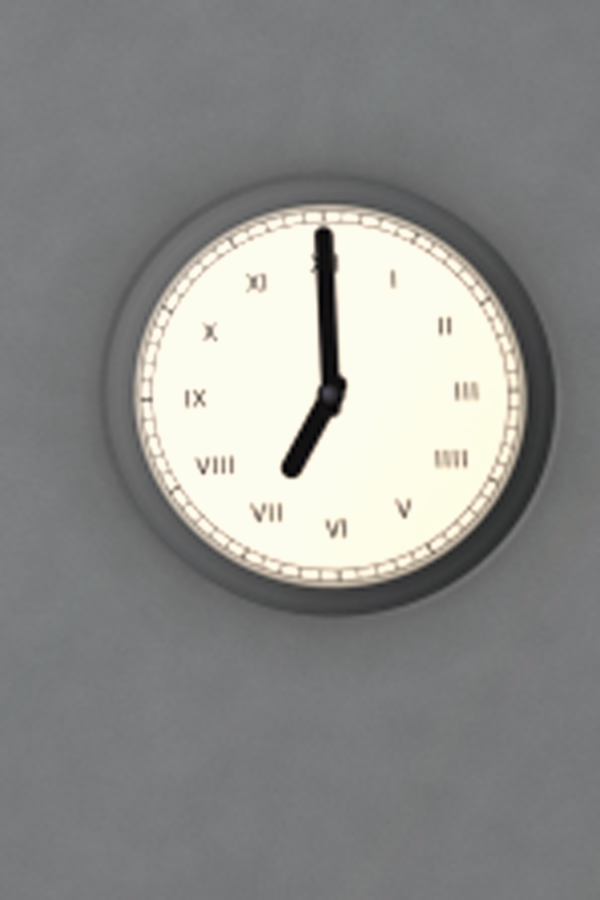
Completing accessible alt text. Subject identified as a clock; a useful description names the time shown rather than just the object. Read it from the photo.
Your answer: 7:00
